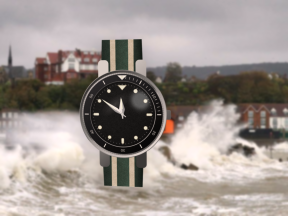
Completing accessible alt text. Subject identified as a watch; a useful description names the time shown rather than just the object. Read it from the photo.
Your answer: 11:51
